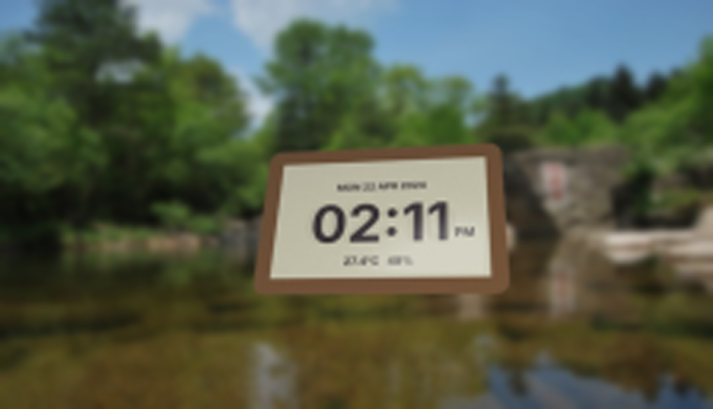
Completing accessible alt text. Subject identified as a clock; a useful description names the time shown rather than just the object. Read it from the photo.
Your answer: 2:11
